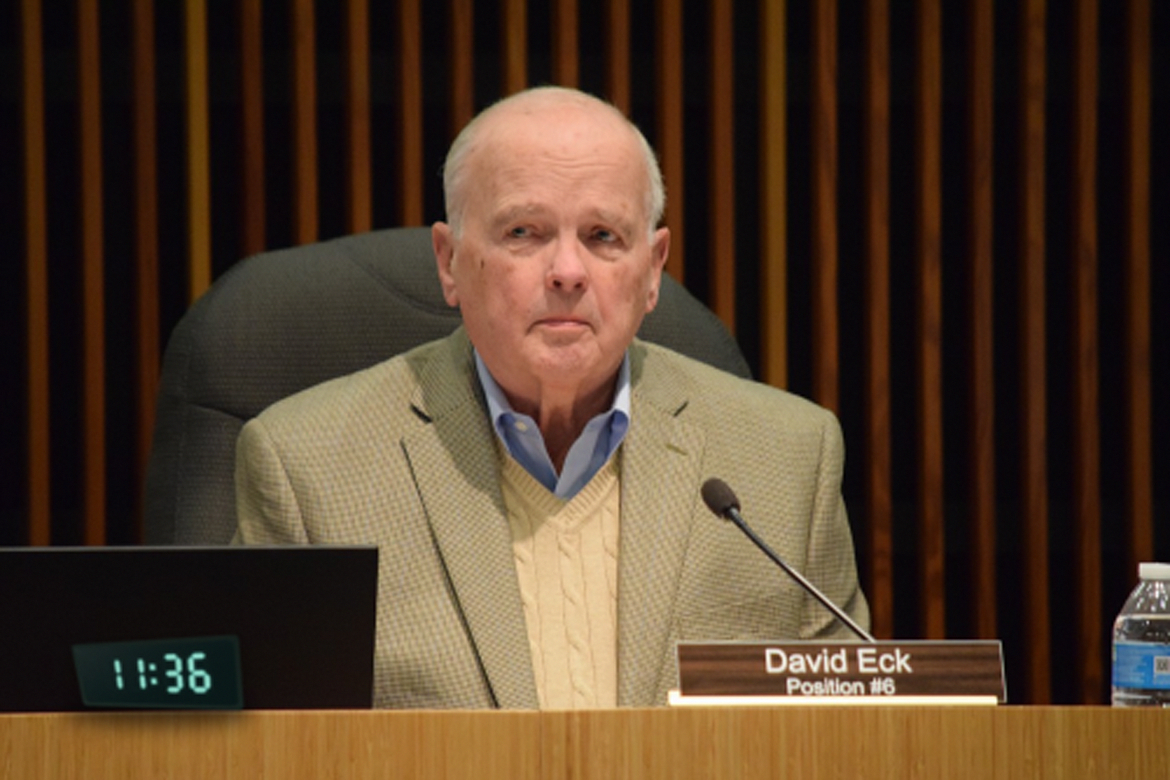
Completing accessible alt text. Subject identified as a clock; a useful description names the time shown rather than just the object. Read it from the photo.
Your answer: 11:36
